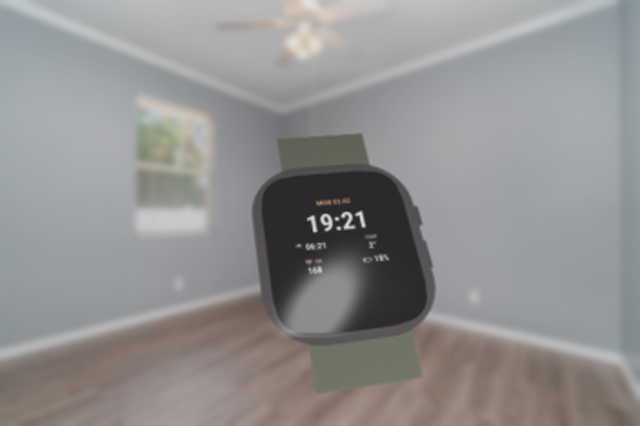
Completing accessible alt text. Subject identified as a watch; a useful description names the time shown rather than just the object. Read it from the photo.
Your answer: 19:21
